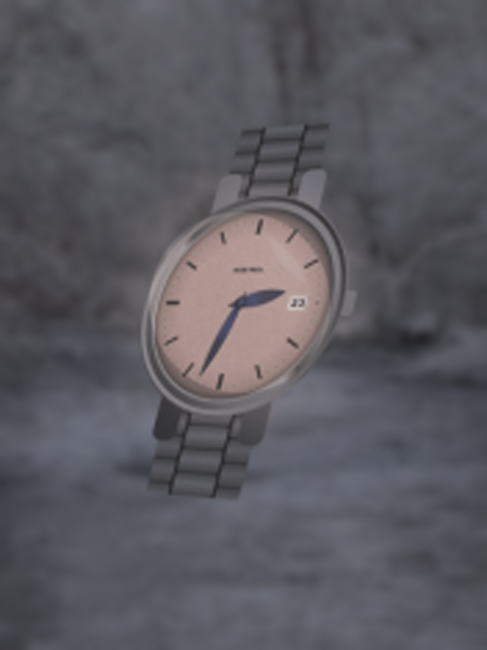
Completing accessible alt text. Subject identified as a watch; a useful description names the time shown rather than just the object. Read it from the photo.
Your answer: 2:33
